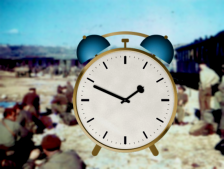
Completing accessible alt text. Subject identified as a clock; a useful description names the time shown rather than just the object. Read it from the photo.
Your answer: 1:49
